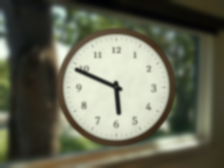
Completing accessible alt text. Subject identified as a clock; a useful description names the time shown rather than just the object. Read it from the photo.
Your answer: 5:49
